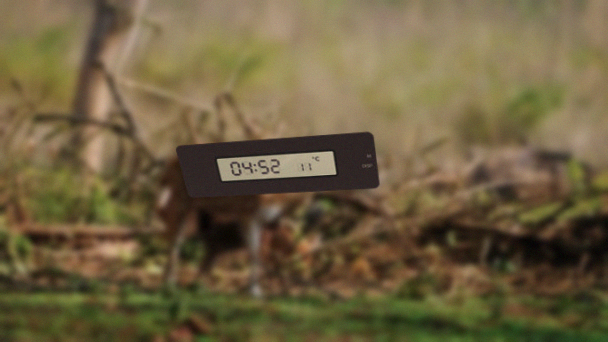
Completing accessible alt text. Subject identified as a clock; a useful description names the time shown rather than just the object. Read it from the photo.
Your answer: 4:52
